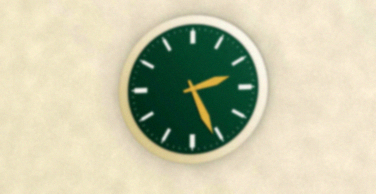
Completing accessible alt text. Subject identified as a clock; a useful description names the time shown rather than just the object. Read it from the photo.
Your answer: 2:26
